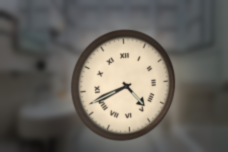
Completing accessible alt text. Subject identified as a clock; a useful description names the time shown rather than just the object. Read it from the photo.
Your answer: 4:42
